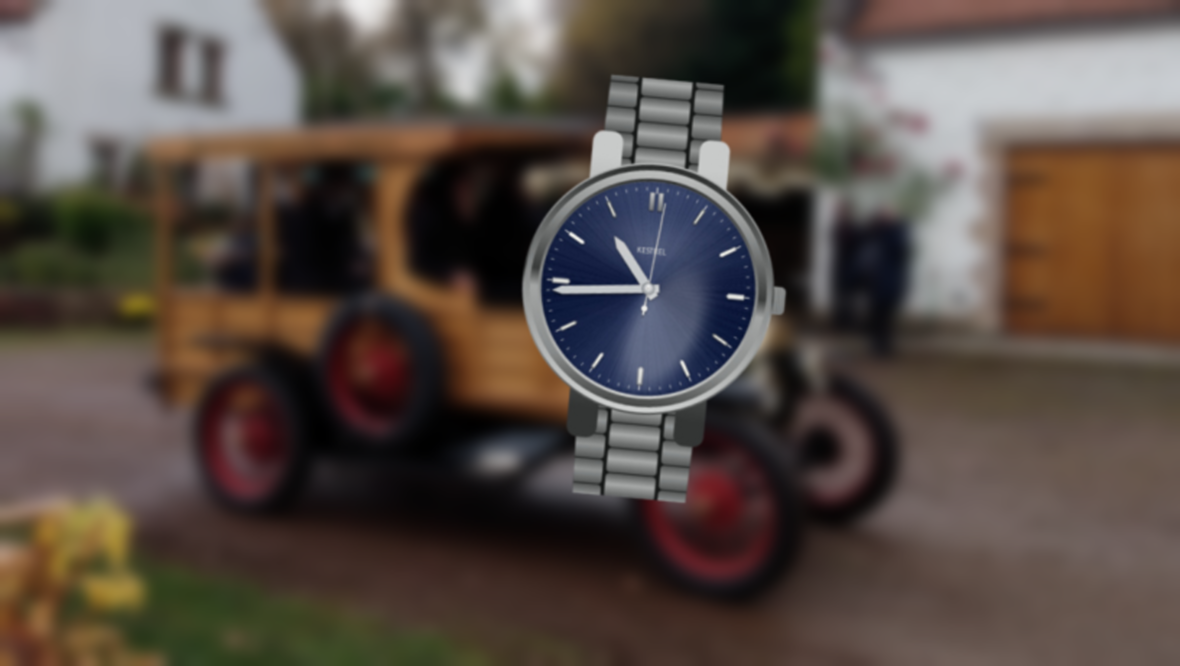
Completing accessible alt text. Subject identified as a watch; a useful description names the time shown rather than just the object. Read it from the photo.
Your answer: 10:44:01
